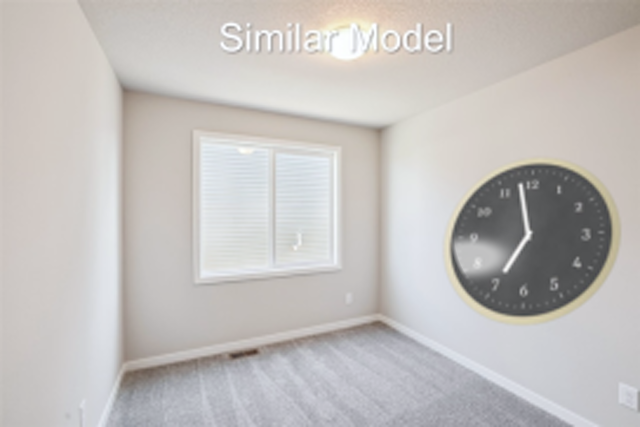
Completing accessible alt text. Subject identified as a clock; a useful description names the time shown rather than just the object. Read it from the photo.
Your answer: 6:58
